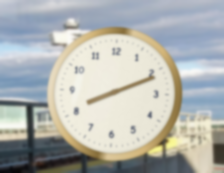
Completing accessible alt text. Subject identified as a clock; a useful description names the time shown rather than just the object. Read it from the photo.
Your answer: 8:11
